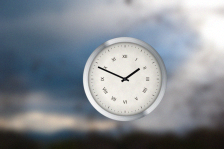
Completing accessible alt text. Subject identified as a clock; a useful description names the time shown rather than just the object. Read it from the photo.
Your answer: 1:49
